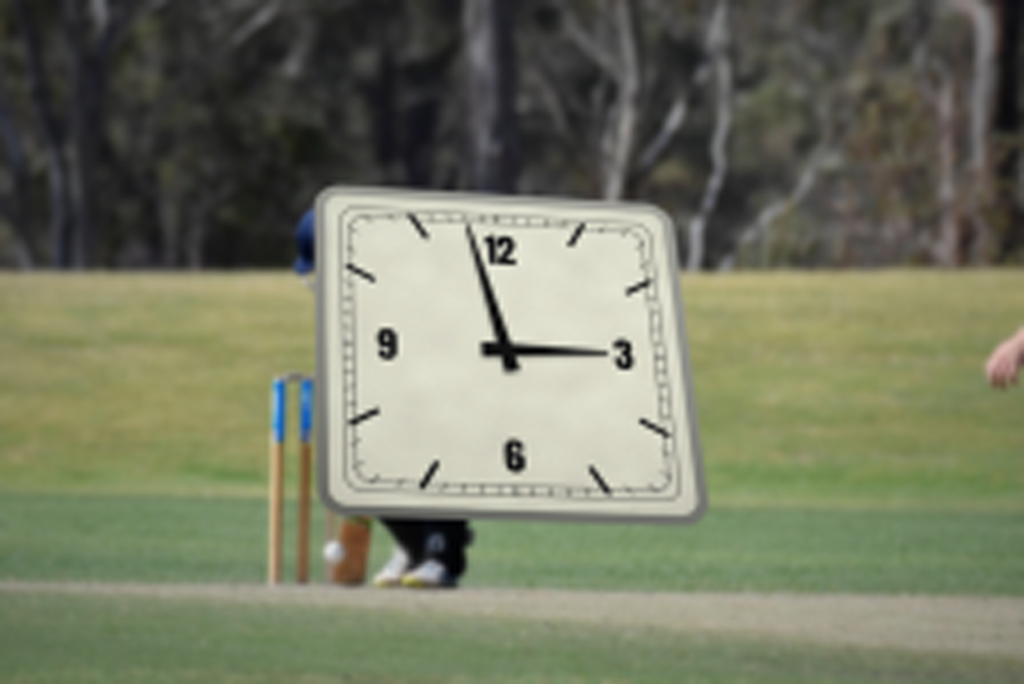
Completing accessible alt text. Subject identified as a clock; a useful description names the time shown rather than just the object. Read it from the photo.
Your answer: 2:58
